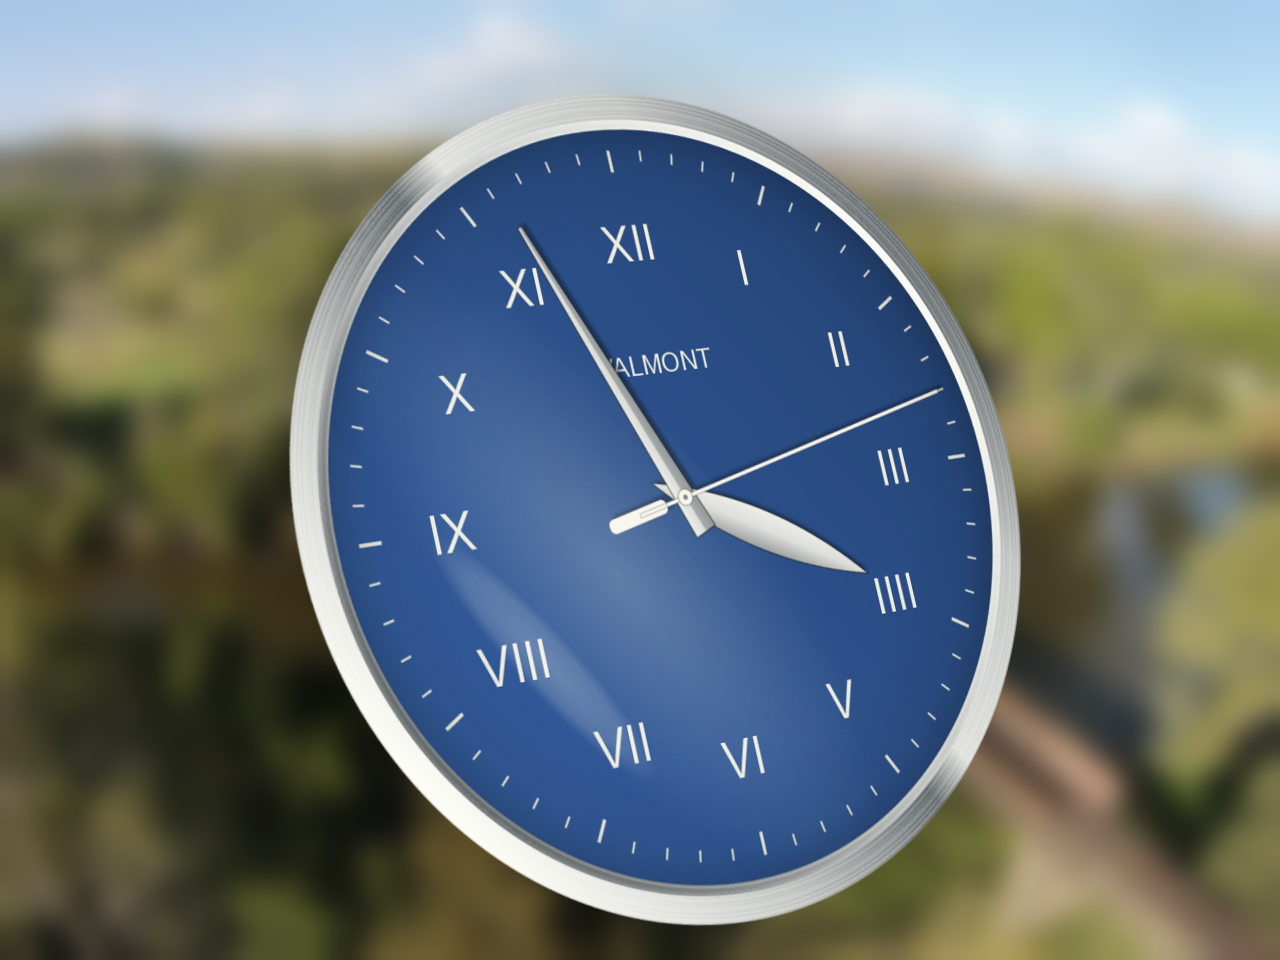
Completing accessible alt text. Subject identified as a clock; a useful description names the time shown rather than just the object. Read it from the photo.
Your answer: 3:56:13
